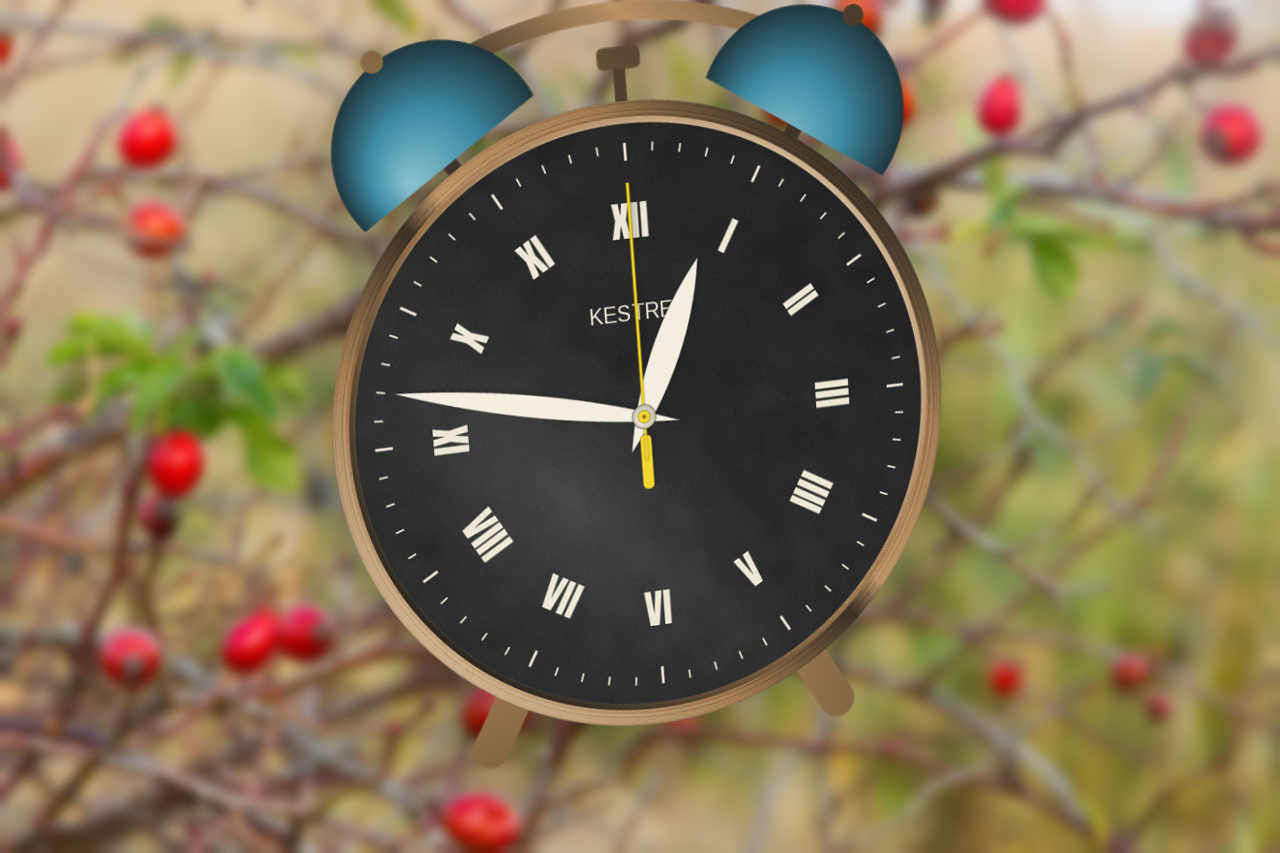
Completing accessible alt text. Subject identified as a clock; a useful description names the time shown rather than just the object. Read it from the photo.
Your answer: 12:47:00
